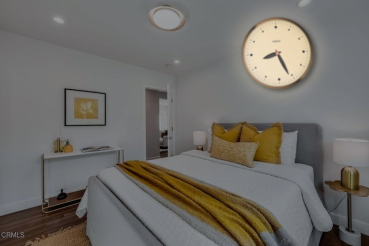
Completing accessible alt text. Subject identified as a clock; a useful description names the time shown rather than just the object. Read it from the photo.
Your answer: 8:26
